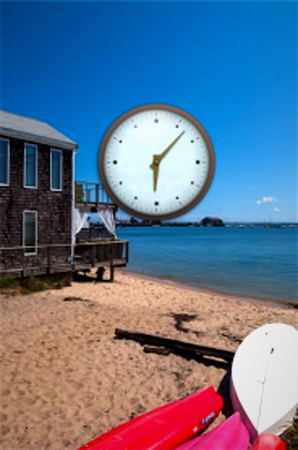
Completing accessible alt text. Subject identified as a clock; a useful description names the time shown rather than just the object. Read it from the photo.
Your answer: 6:07
